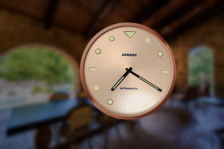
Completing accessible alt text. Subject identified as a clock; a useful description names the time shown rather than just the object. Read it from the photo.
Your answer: 7:20
